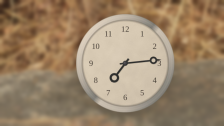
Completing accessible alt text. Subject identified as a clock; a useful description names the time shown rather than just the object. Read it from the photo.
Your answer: 7:14
